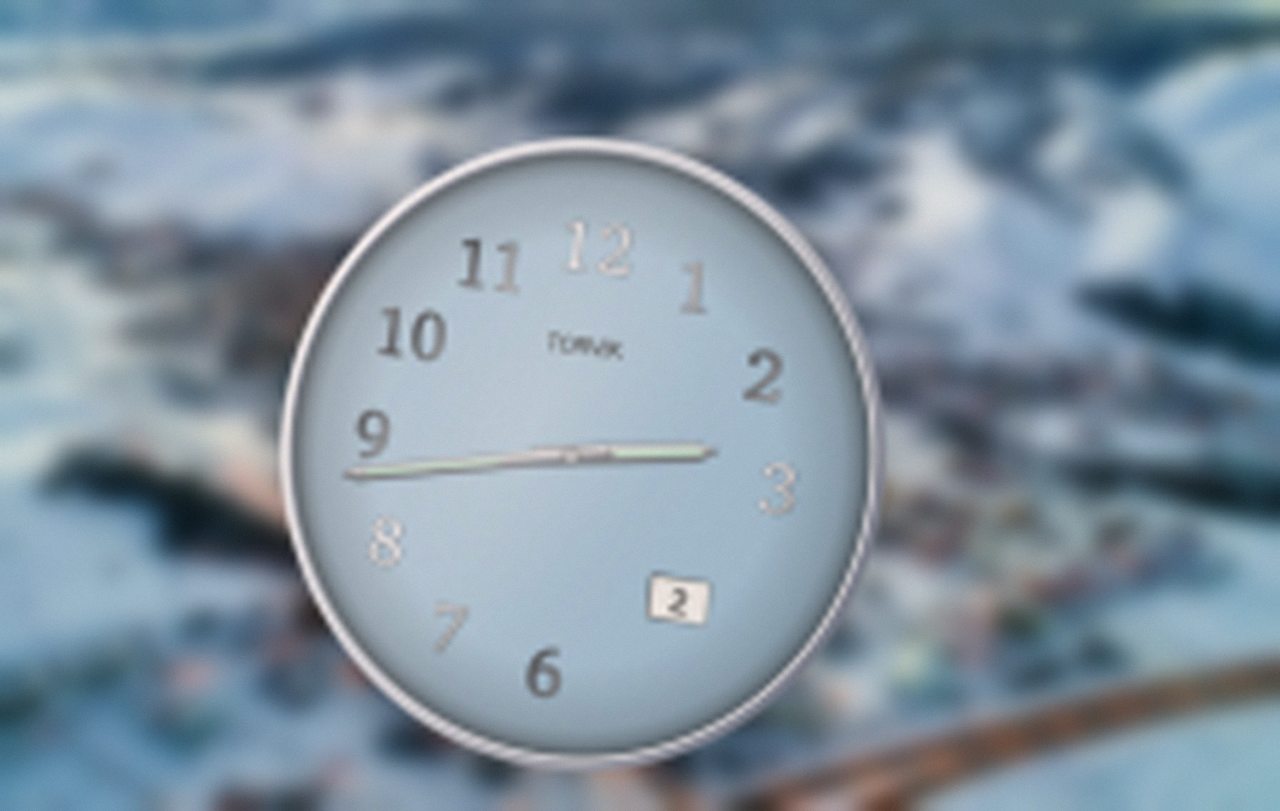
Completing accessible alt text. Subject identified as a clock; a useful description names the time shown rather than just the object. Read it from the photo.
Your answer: 2:43
